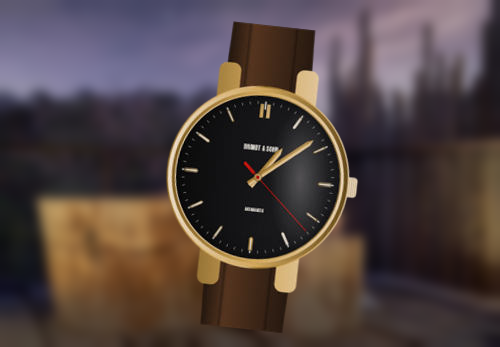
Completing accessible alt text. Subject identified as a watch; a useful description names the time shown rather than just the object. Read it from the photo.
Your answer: 1:08:22
